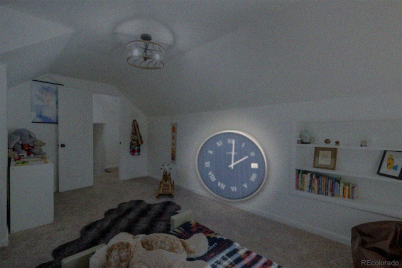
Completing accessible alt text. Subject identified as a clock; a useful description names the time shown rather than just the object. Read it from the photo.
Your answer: 2:01
